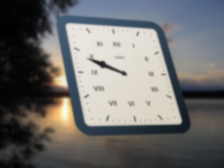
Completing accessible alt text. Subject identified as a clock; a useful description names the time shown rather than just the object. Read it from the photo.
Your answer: 9:49
